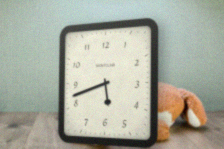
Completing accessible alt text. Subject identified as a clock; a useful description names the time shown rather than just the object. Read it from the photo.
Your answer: 5:42
